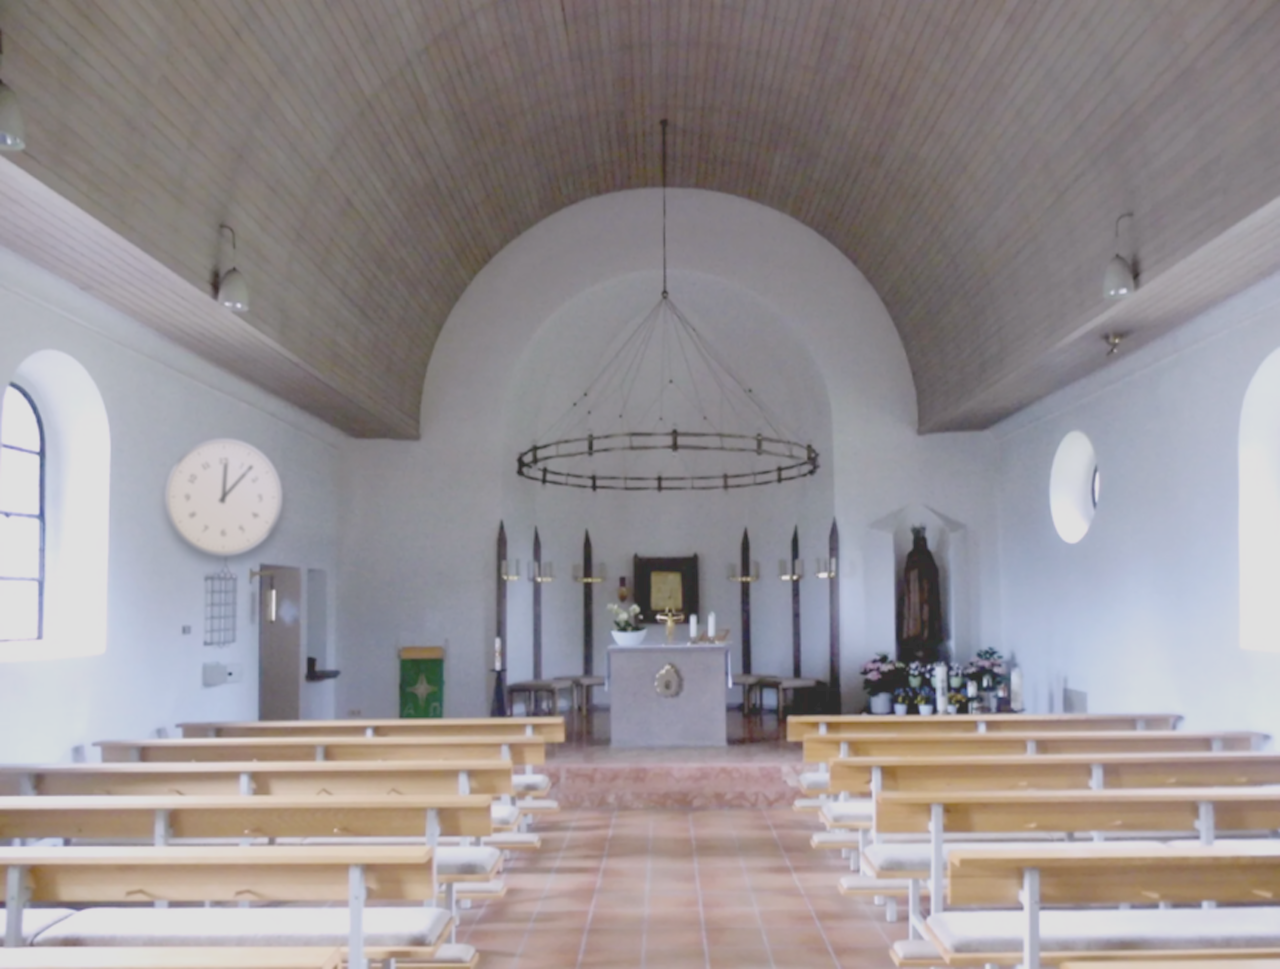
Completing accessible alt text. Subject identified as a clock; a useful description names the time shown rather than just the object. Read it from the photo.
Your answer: 12:07
